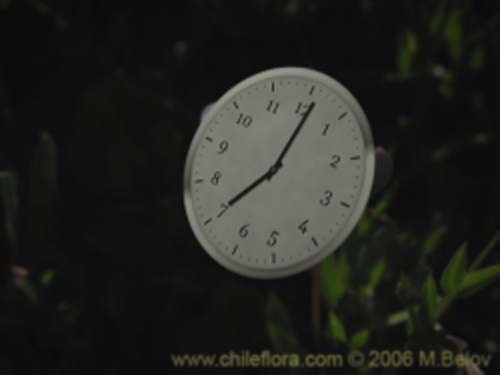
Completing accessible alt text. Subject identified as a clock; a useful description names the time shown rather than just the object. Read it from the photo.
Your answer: 7:01
